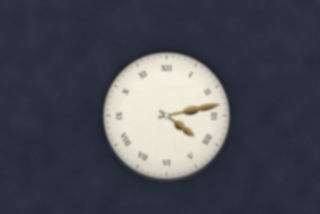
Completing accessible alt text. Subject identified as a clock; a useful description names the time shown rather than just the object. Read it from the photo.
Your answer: 4:13
